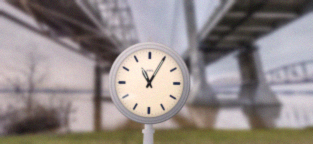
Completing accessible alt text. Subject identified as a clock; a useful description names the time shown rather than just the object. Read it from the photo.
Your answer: 11:05
